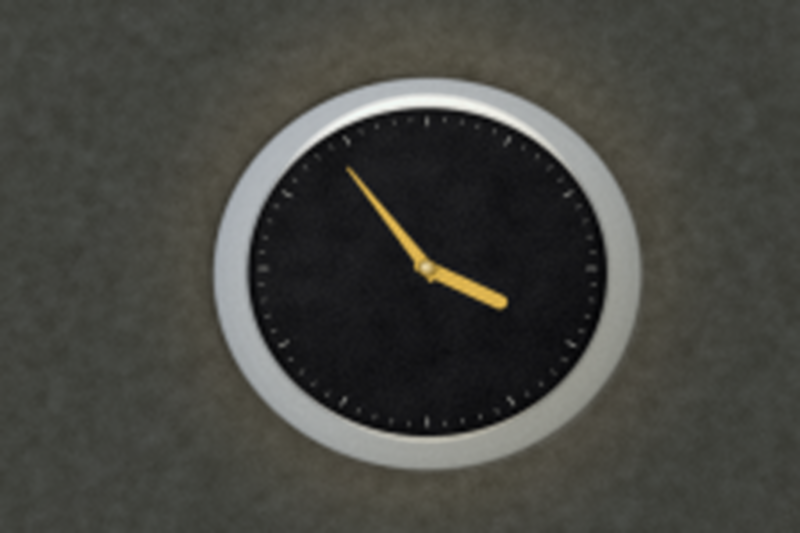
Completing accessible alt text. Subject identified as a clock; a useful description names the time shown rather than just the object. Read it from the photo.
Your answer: 3:54
